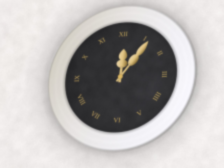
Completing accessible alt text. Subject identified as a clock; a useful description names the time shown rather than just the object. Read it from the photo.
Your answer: 12:06
